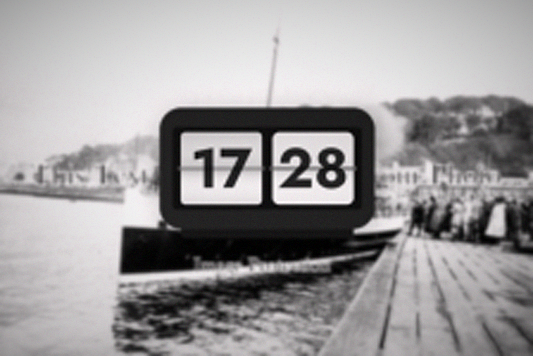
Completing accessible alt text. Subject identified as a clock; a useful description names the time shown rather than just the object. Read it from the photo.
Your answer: 17:28
